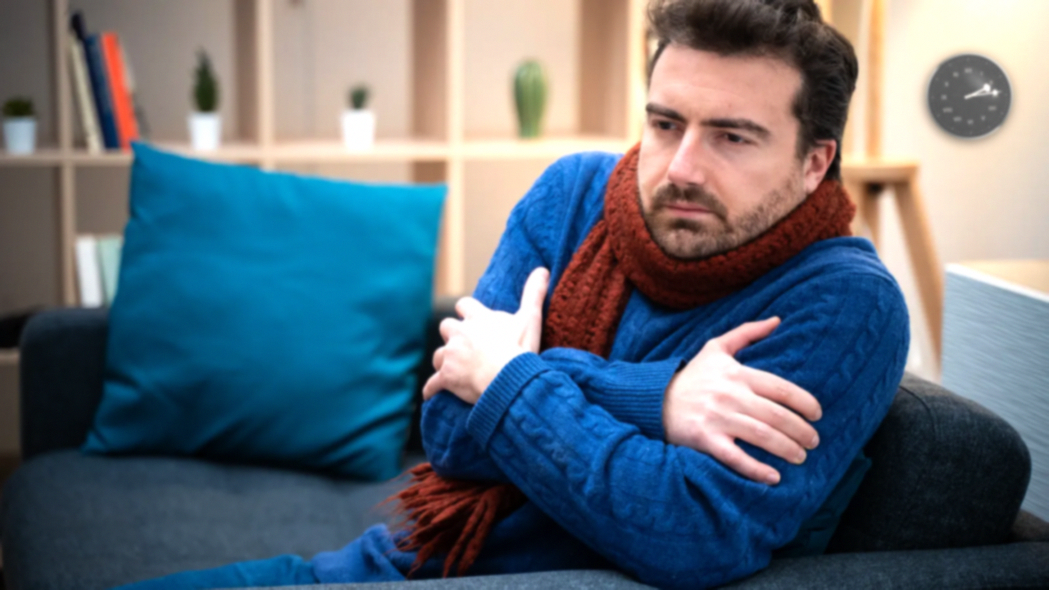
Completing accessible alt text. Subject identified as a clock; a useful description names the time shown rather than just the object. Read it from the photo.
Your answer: 2:14
